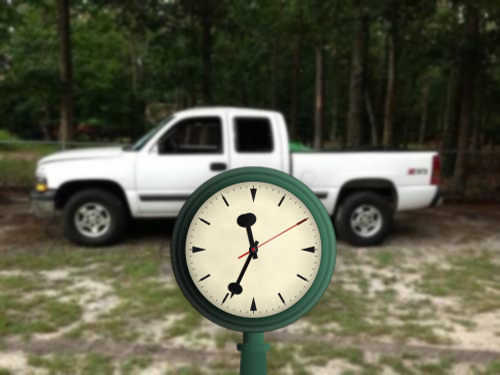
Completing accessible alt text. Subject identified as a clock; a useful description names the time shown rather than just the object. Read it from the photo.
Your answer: 11:34:10
